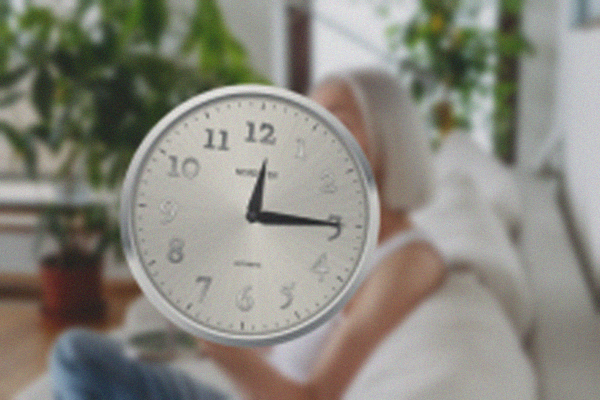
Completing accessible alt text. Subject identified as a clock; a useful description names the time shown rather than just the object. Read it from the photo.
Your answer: 12:15
